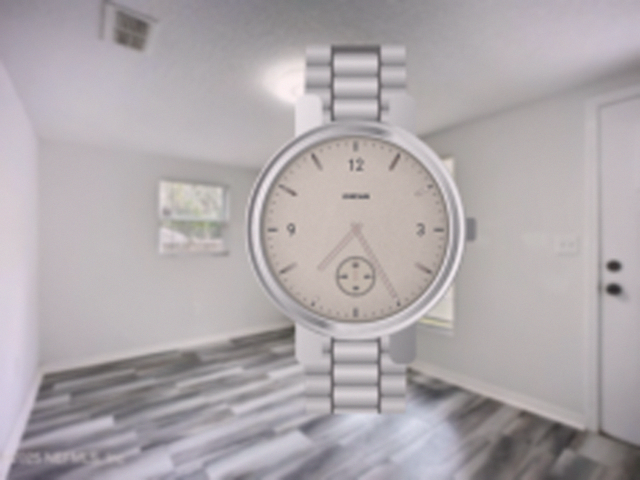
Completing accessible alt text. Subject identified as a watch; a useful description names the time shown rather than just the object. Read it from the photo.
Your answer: 7:25
